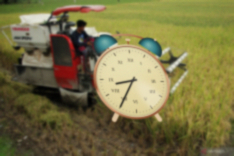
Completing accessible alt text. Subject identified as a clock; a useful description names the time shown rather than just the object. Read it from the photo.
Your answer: 8:35
